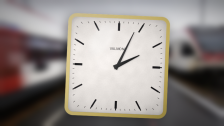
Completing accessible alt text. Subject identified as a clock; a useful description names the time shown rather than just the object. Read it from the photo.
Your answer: 2:04
